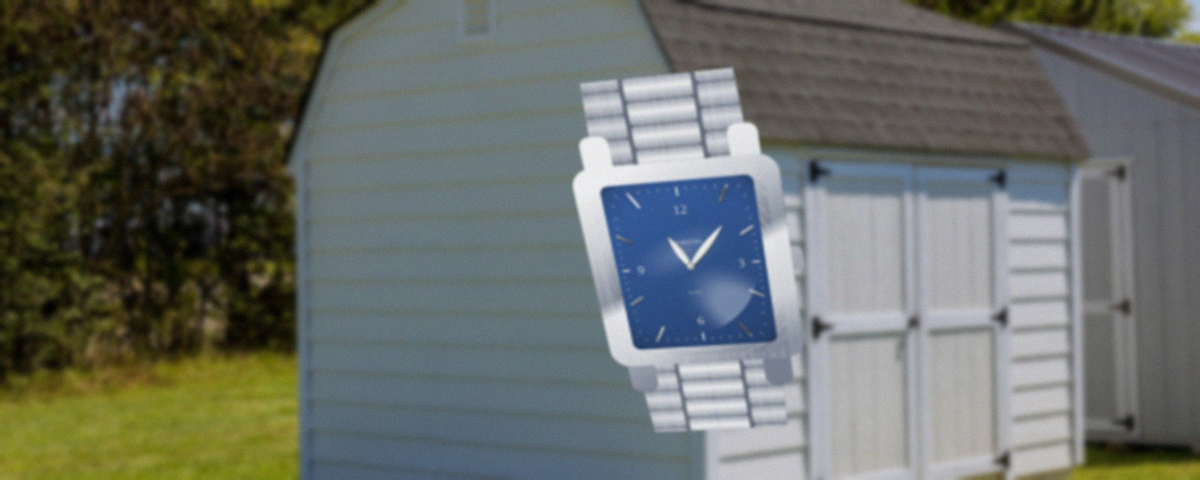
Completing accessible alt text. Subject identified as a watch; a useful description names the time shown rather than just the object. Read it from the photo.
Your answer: 11:07
